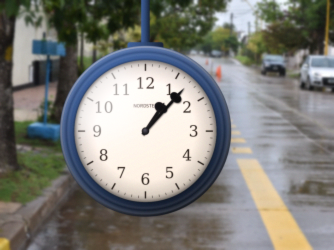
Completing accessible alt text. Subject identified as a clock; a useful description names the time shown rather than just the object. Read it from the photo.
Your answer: 1:07
